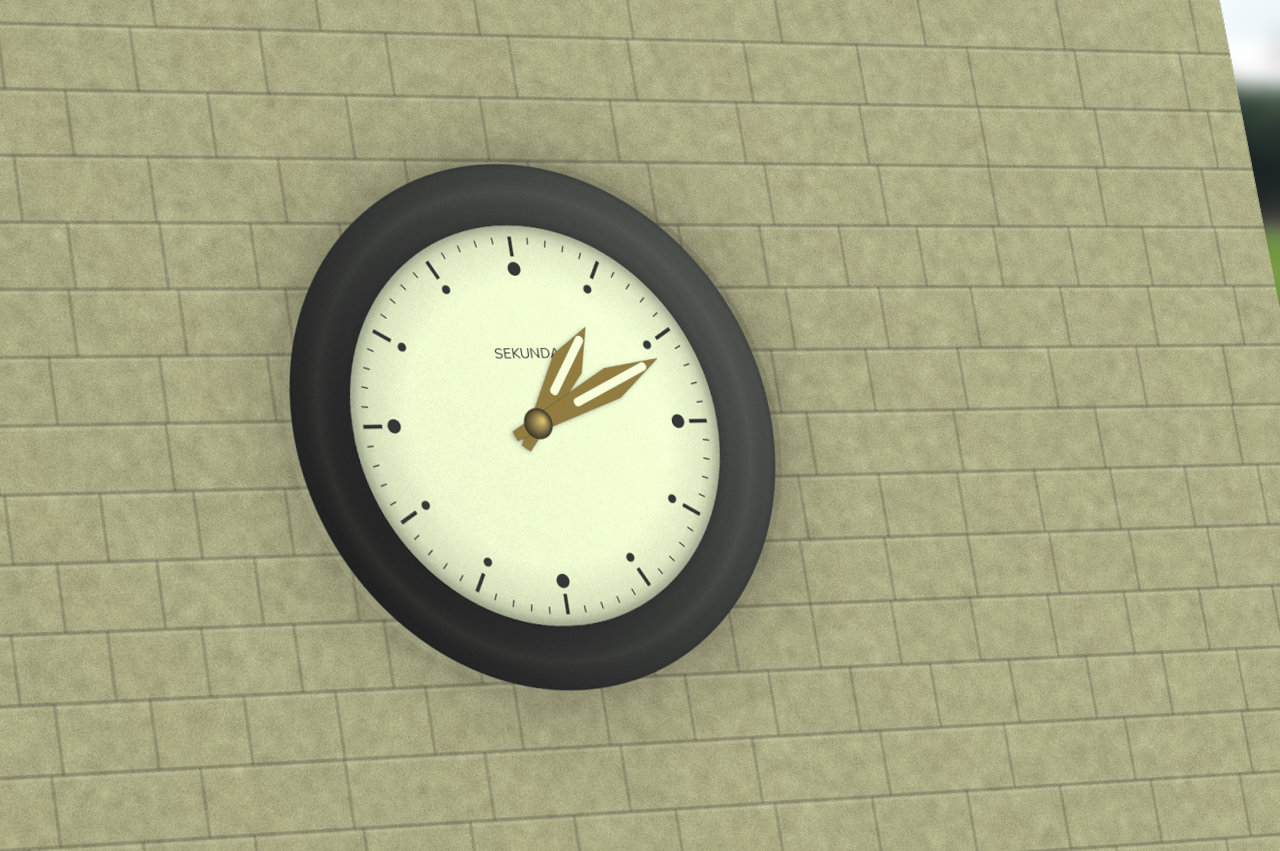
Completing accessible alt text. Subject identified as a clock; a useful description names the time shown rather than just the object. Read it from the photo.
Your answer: 1:11
